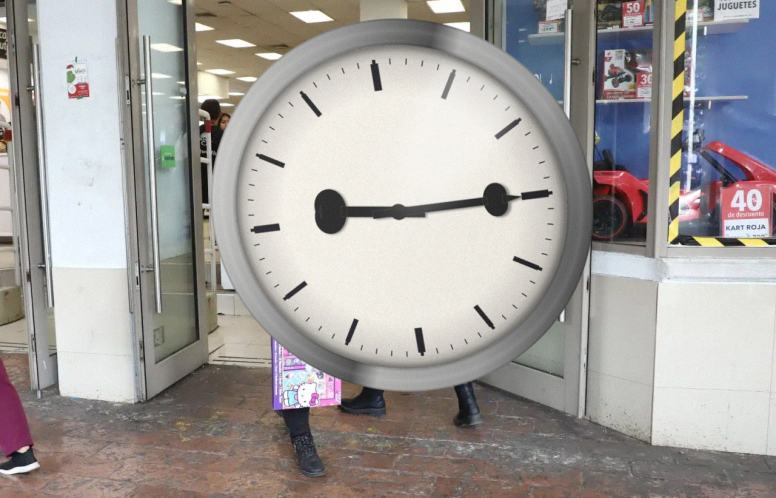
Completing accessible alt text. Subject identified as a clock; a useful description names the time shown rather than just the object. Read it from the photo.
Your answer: 9:15
